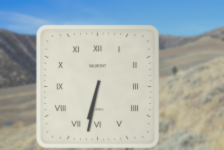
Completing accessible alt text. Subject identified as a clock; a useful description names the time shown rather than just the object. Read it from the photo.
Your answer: 6:32
